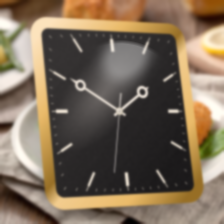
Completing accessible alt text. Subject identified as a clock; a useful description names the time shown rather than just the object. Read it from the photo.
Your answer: 1:50:32
